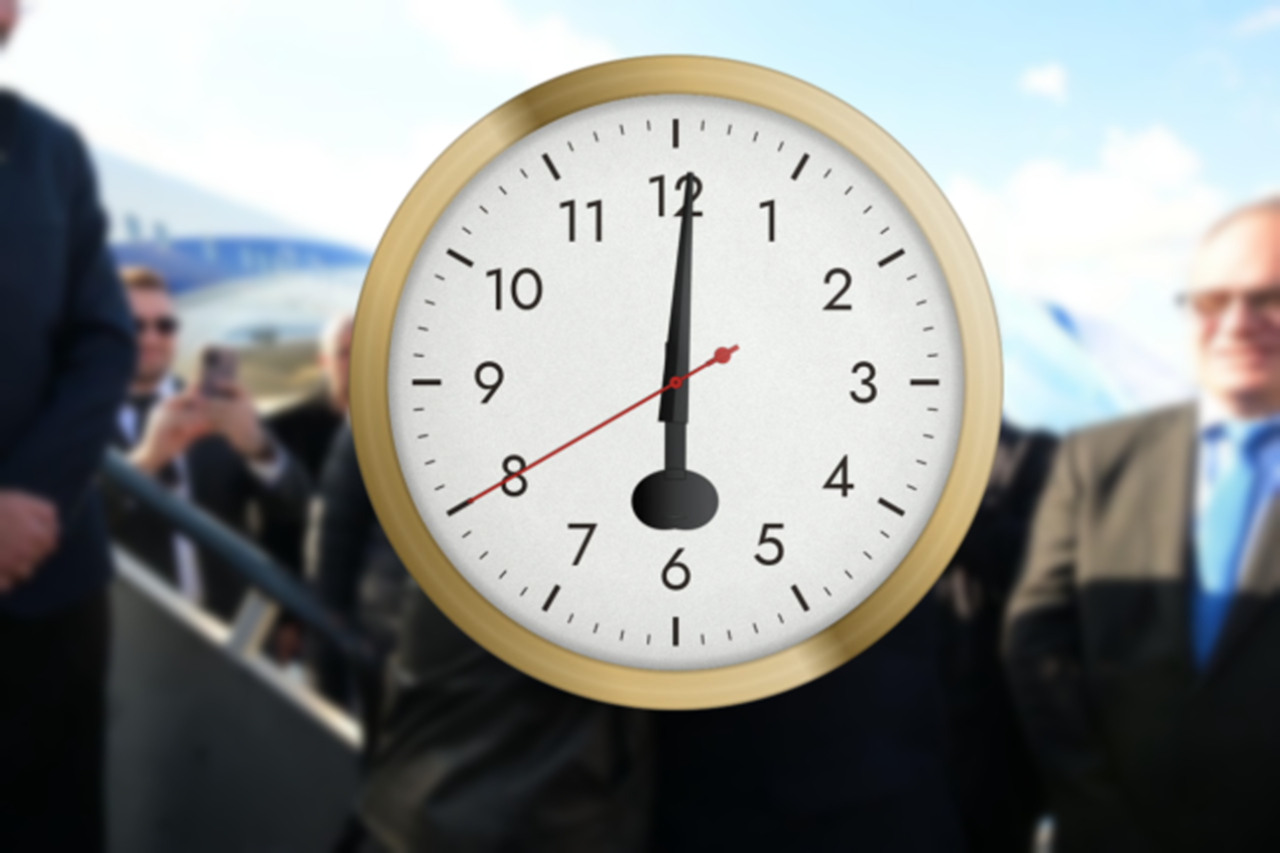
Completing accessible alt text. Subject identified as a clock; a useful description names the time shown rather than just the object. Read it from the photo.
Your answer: 6:00:40
